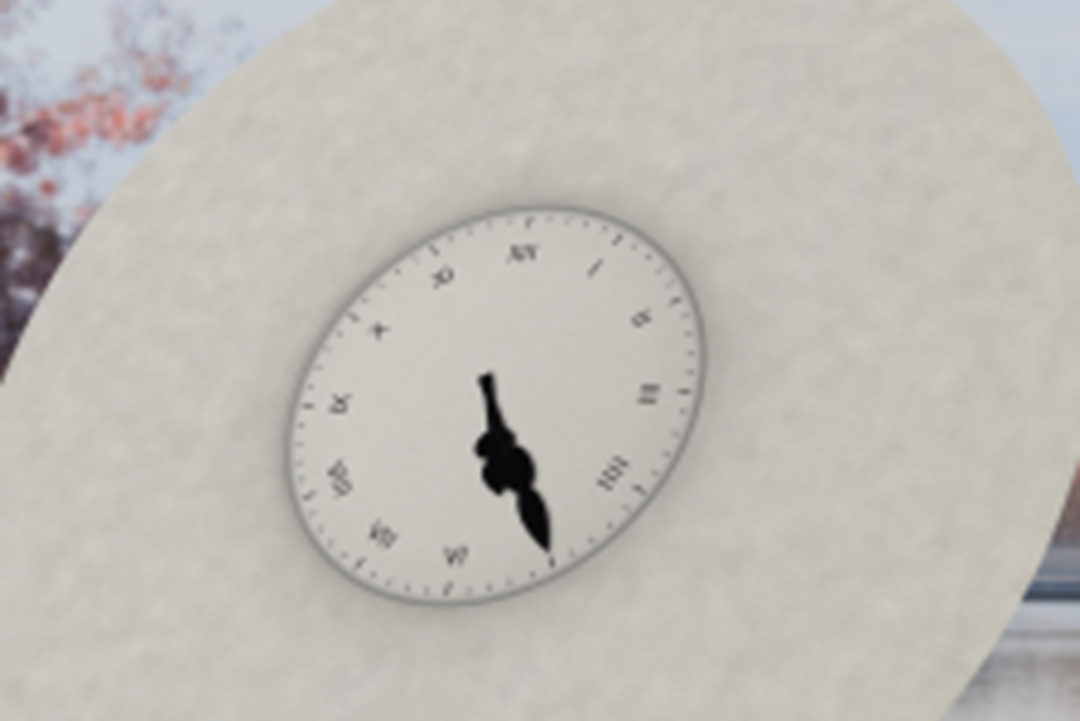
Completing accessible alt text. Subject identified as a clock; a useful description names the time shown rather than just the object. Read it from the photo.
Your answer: 5:25
